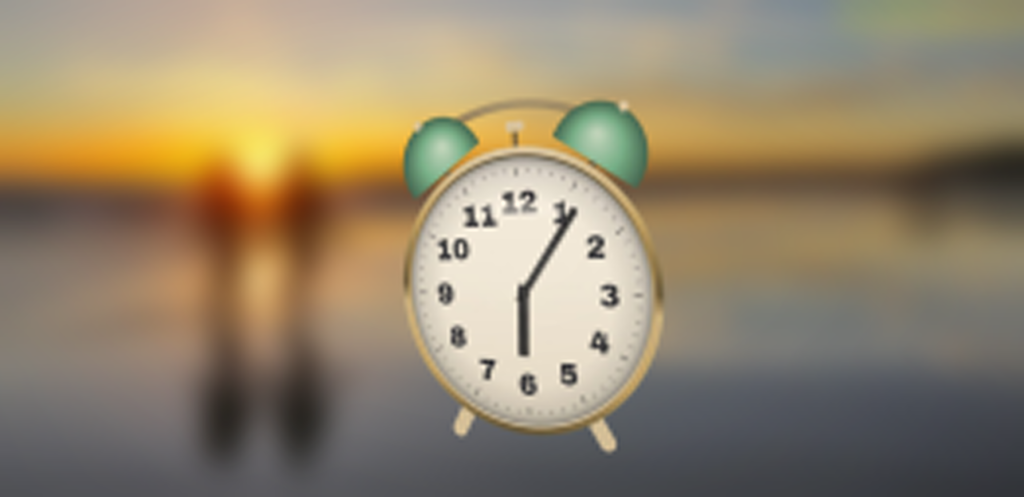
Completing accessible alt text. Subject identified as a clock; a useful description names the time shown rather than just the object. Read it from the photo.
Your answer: 6:06
